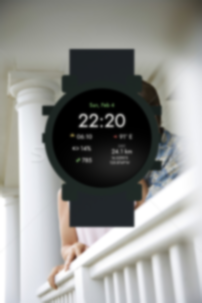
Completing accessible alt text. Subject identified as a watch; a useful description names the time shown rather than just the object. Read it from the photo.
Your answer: 22:20
